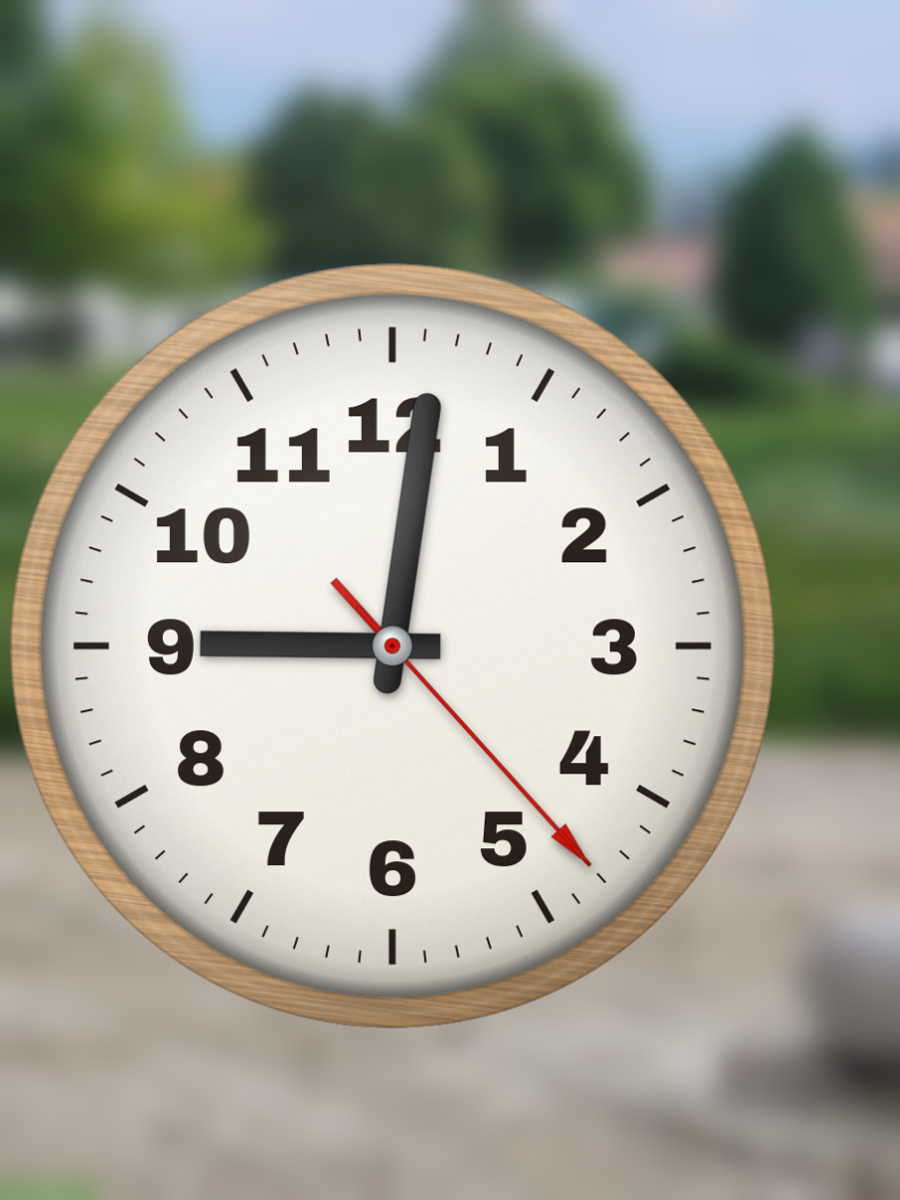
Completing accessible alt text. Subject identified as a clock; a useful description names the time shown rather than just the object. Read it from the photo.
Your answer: 9:01:23
